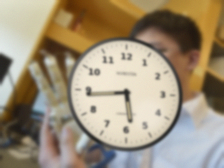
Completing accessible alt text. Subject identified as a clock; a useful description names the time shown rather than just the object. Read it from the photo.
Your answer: 5:44
